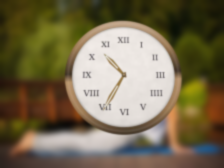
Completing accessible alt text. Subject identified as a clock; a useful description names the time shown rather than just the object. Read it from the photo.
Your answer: 10:35
